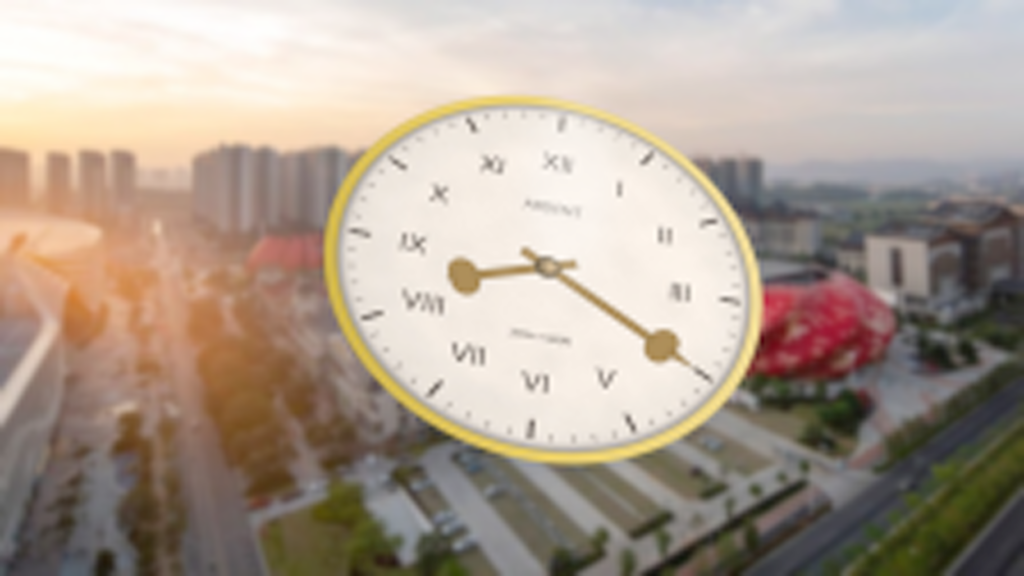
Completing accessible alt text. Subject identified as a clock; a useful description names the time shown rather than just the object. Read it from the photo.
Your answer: 8:20
